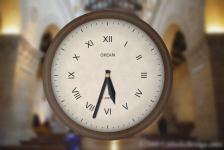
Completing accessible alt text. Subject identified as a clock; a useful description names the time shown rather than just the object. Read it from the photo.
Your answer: 5:33
